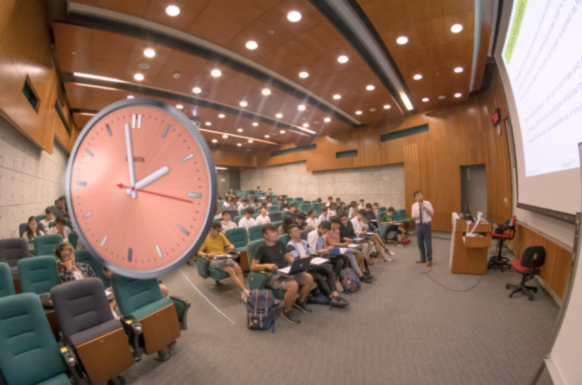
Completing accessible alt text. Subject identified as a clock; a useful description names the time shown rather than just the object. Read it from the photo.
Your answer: 1:58:16
